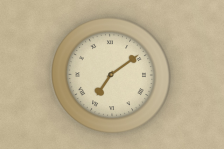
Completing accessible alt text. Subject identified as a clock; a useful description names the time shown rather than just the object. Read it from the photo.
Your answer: 7:09
